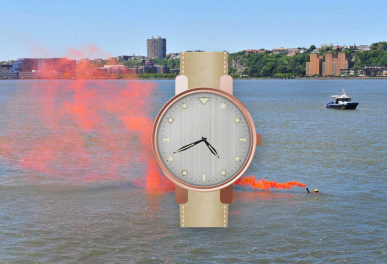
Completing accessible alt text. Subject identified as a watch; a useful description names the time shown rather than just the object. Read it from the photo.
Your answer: 4:41
